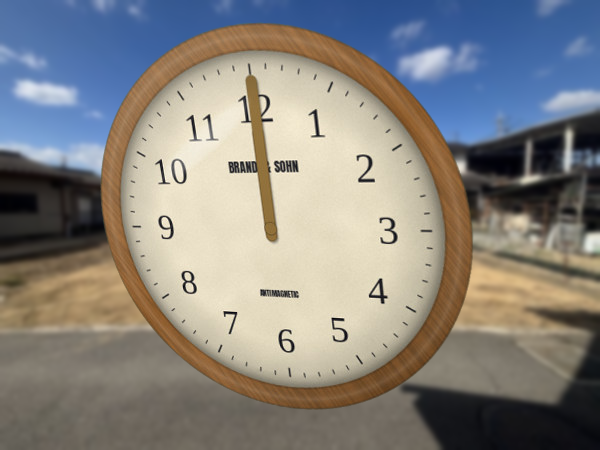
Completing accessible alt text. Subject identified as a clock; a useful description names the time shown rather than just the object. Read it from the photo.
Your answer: 12:00
